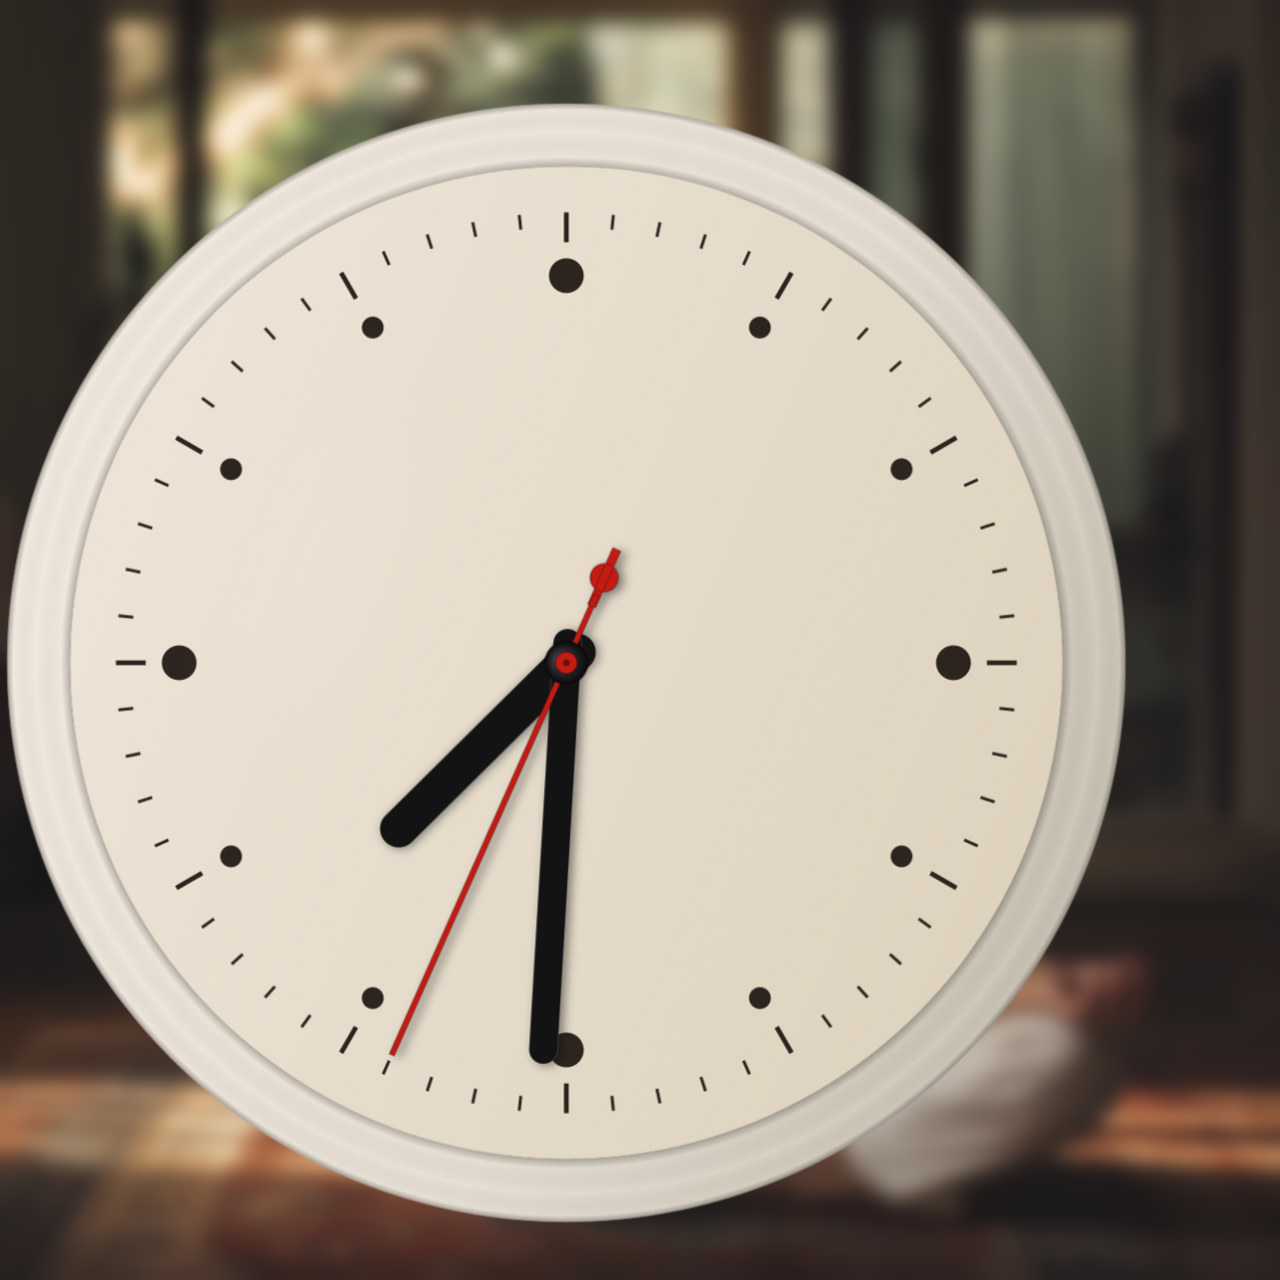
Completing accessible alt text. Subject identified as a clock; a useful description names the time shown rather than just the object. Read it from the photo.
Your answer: 7:30:34
